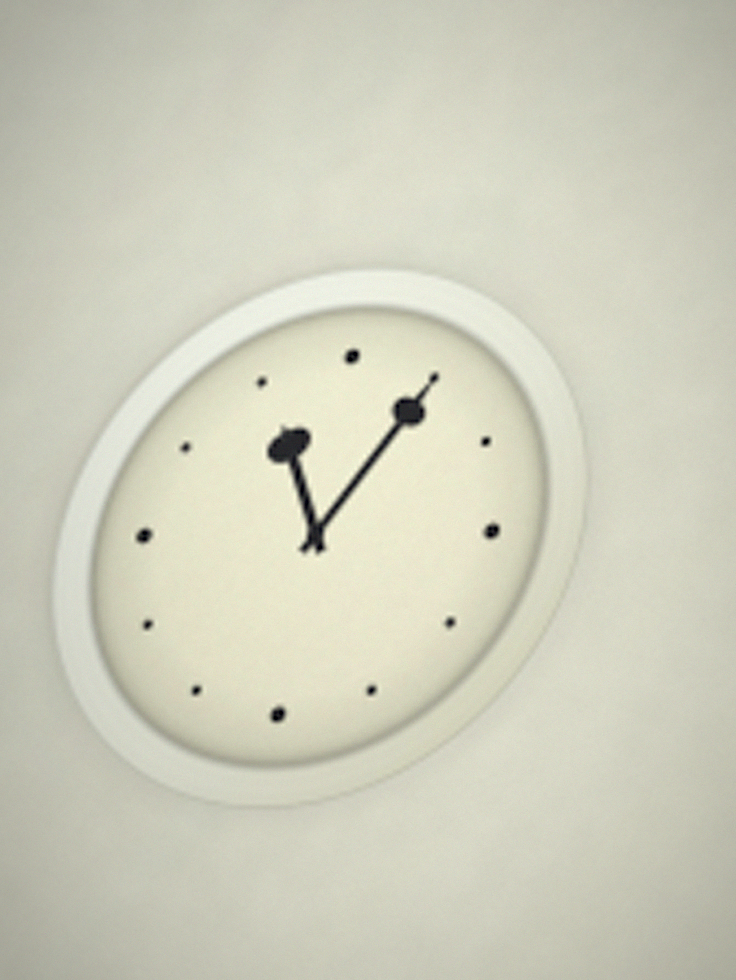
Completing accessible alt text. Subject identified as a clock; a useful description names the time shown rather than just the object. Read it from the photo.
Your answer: 11:05
